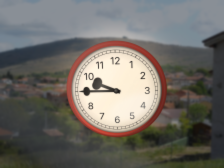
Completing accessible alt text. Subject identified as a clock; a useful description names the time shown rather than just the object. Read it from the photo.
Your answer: 9:45
